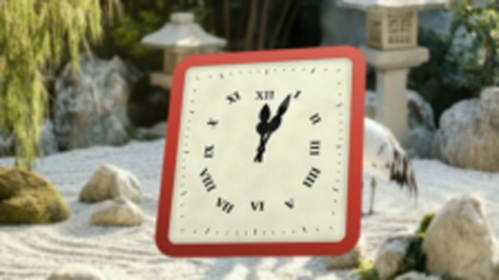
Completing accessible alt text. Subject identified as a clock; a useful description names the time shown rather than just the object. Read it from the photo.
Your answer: 12:04
